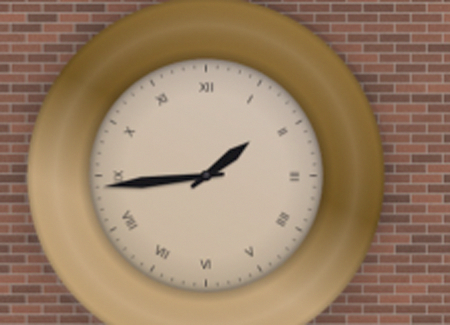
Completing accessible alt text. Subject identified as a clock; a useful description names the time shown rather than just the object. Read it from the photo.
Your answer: 1:44
